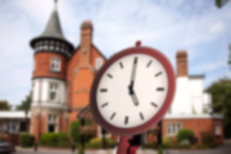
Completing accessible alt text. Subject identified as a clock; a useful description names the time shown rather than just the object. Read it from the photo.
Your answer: 5:00
